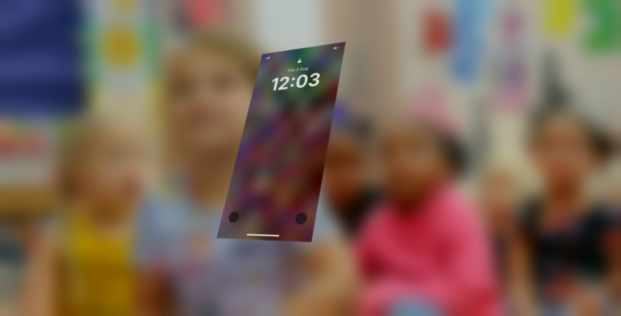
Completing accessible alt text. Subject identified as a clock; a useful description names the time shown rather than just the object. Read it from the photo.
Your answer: 12:03
